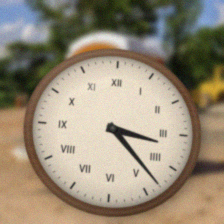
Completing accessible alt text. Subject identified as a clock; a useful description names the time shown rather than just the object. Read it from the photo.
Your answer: 3:23
